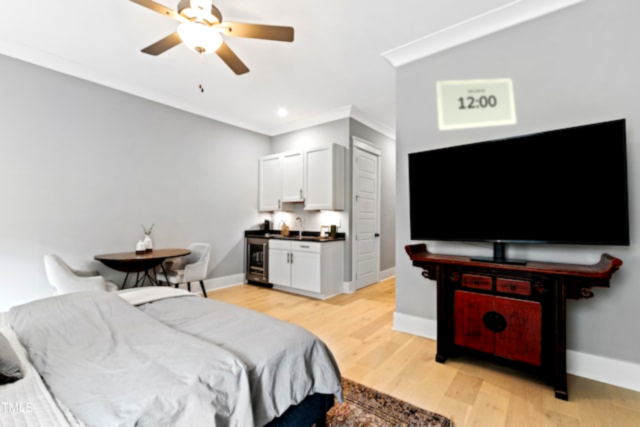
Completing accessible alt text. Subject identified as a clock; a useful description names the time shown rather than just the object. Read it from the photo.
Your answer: 12:00
